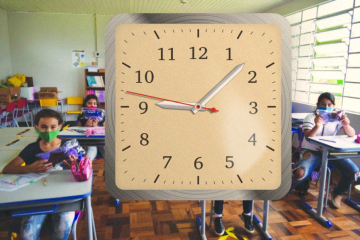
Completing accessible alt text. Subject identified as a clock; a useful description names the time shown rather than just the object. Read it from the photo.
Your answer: 9:07:47
